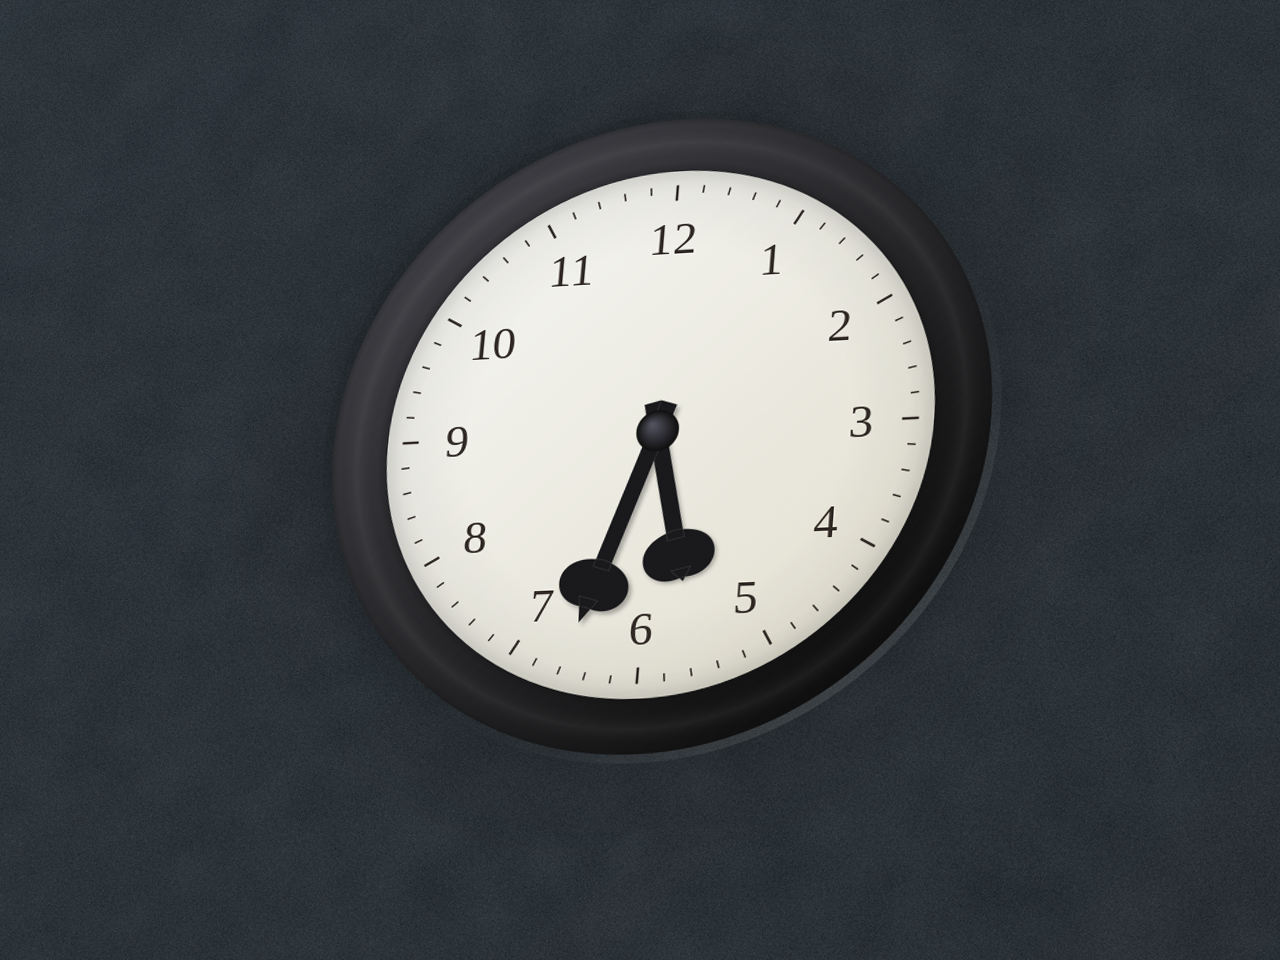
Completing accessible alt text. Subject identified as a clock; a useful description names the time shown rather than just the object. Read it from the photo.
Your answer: 5:33
